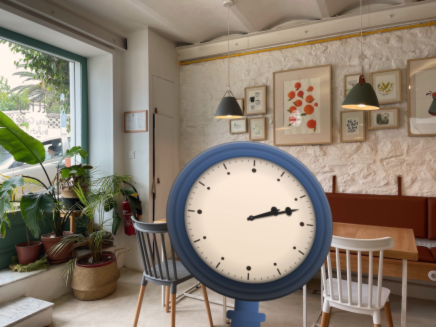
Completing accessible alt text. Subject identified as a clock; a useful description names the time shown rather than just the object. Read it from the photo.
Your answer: 2:12
